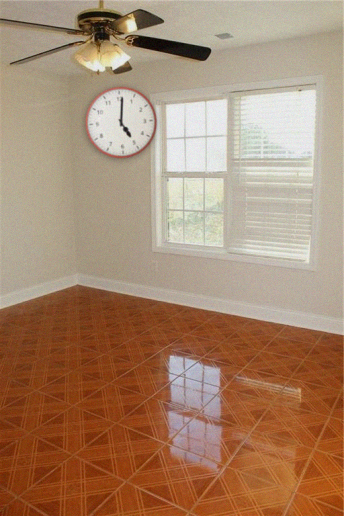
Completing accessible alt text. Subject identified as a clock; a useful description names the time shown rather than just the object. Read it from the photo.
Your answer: 5:01
